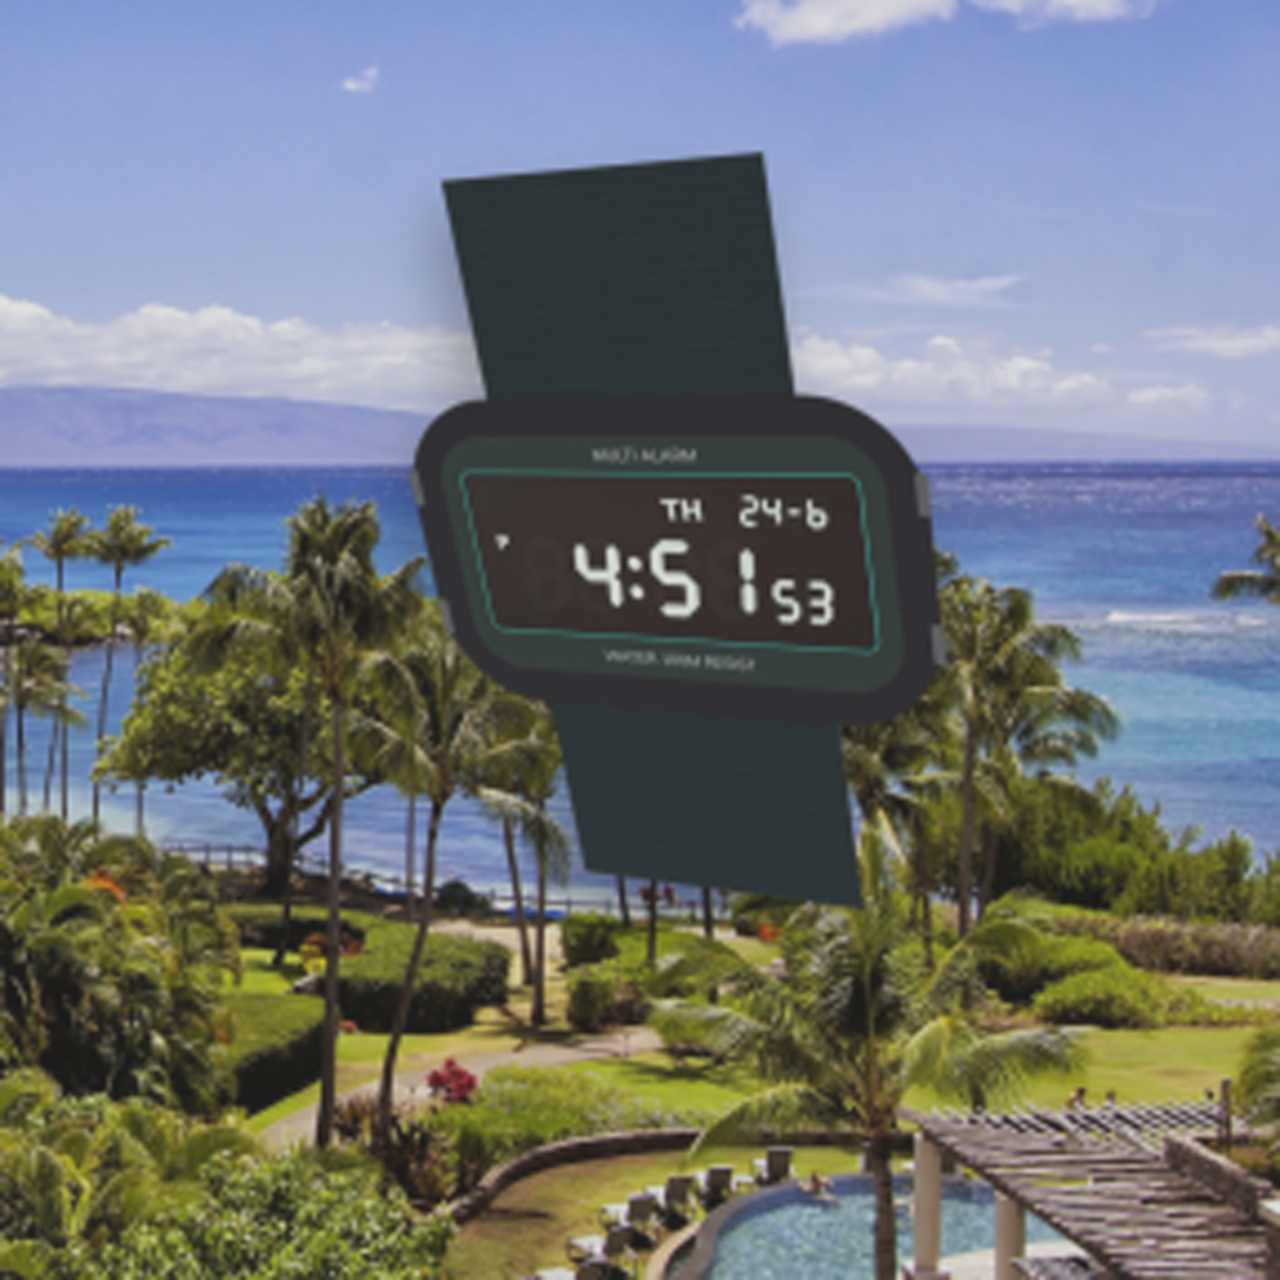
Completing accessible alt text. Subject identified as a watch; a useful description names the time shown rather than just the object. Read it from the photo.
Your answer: 4:51:53
